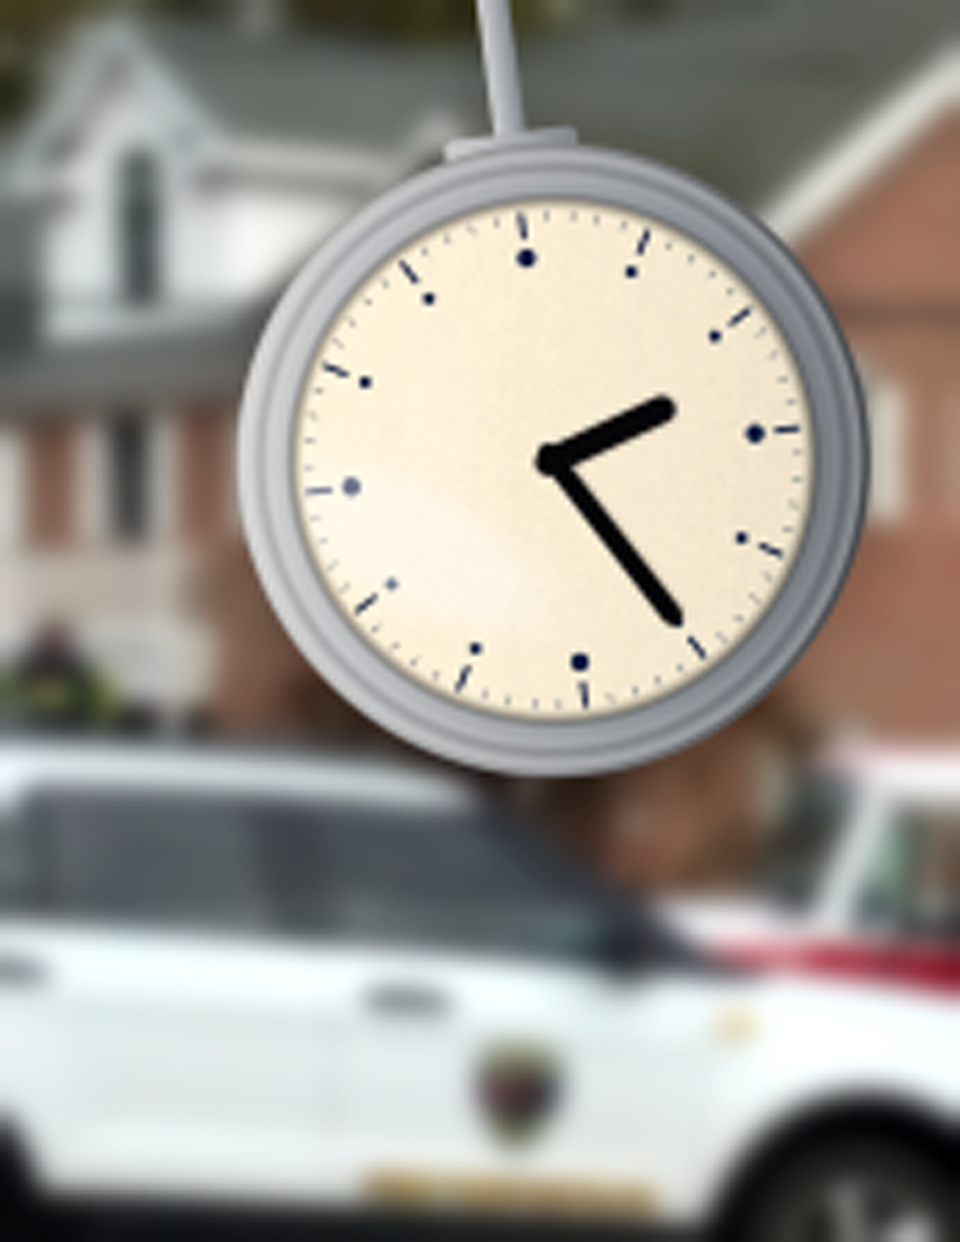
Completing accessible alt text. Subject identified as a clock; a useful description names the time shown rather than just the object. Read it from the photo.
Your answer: 2:25
